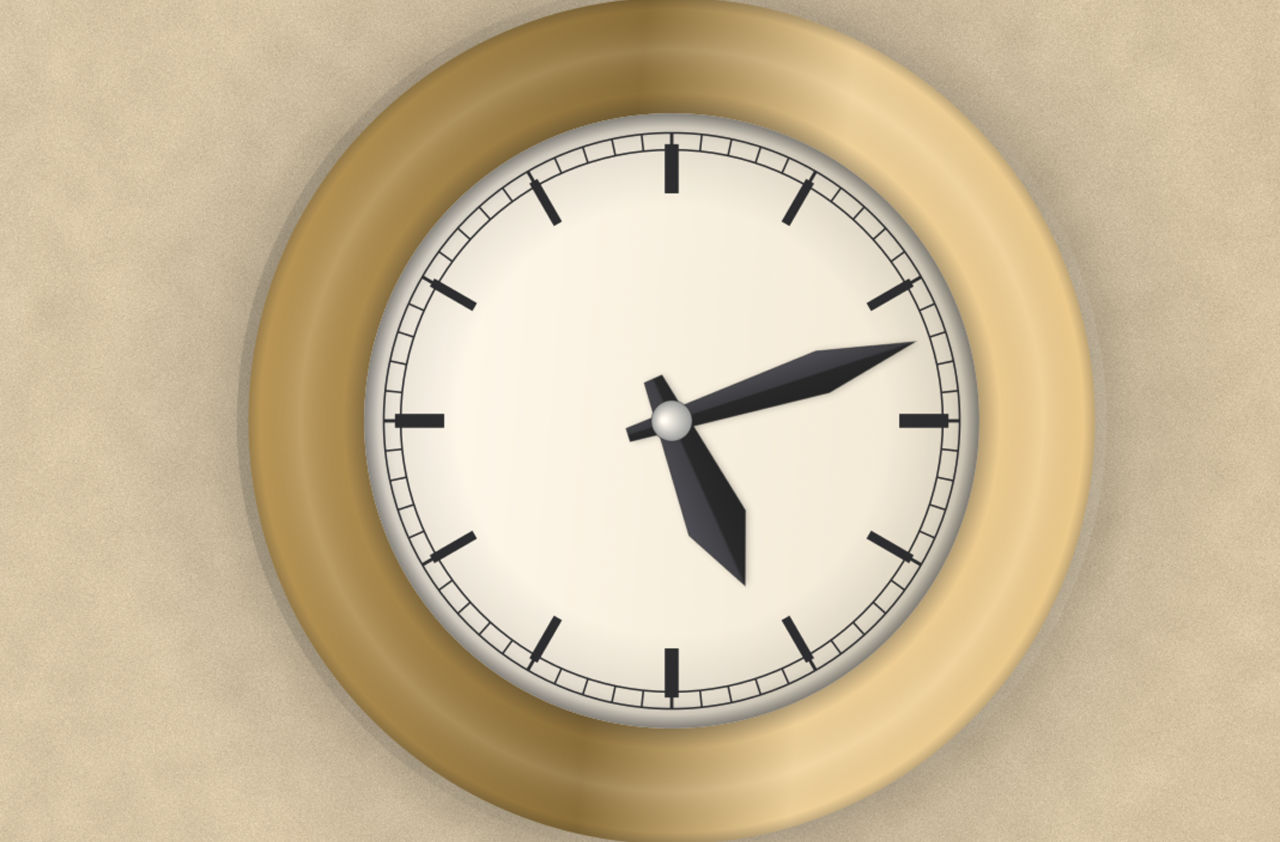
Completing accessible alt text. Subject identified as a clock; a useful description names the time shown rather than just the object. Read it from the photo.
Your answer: 5:12
